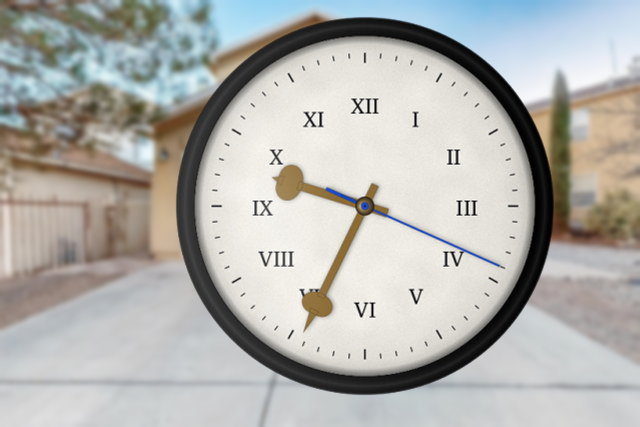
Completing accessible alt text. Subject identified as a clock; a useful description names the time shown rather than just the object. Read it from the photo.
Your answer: 9:34:19
